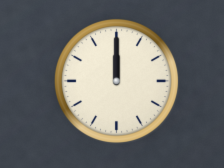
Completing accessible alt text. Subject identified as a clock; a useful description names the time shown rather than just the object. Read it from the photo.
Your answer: 12:00
